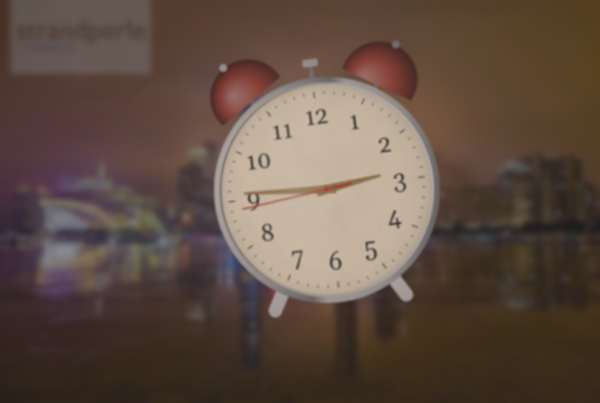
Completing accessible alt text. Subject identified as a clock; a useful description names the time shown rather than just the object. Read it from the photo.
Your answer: 2:45:44
